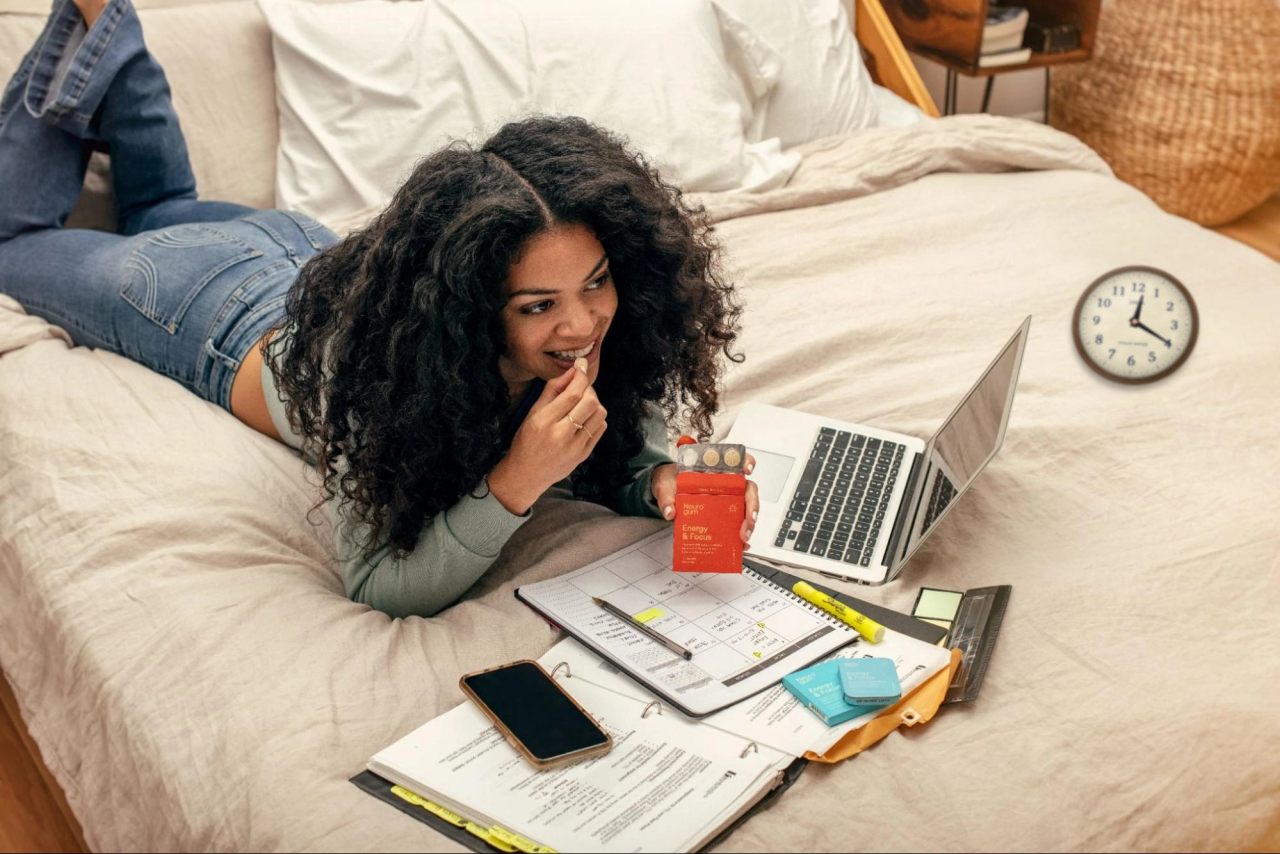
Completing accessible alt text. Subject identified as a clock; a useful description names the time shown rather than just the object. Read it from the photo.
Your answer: 12:20
